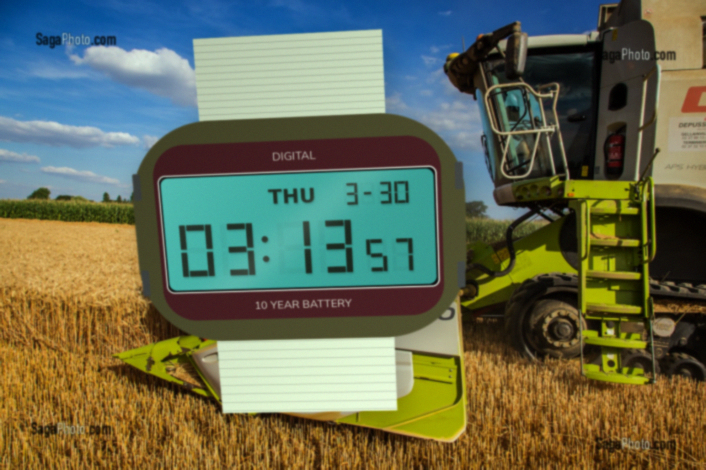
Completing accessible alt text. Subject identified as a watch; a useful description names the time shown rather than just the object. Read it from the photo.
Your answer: 3:13:57
